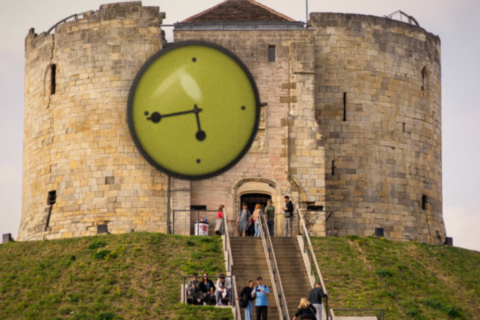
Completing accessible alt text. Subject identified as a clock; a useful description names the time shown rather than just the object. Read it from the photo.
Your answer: 5:44
